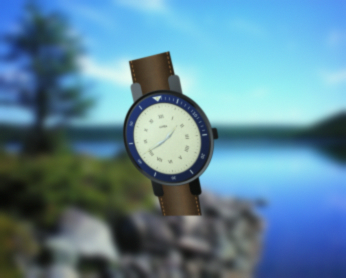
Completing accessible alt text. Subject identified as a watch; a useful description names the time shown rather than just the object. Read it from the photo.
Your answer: 1:41
